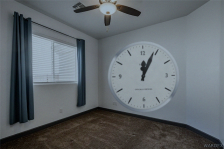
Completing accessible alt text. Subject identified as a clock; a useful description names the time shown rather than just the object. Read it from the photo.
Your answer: 12:04
